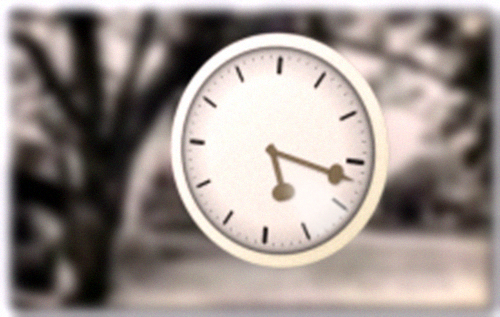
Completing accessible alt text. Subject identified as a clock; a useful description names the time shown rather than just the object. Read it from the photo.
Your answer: 5:17
